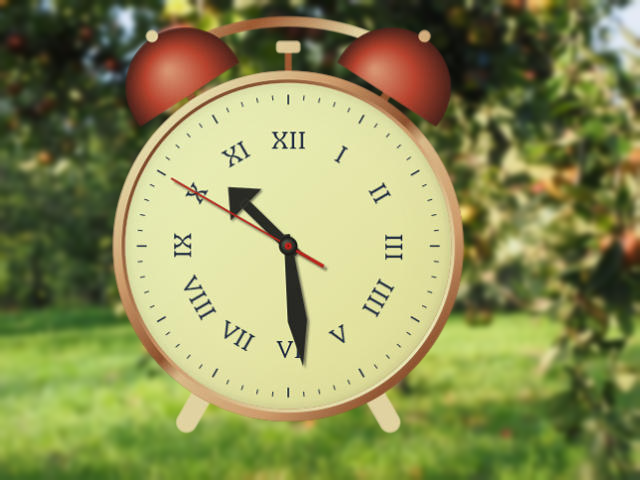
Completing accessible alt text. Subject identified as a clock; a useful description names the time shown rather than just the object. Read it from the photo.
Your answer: 10:28:50
